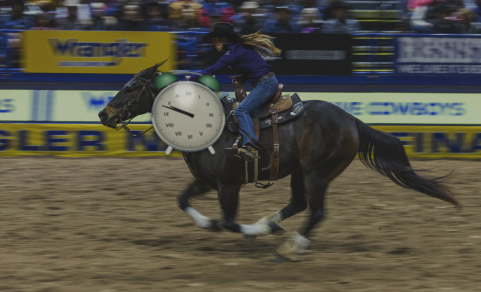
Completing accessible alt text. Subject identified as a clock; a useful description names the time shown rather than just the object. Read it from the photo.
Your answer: 9:48
